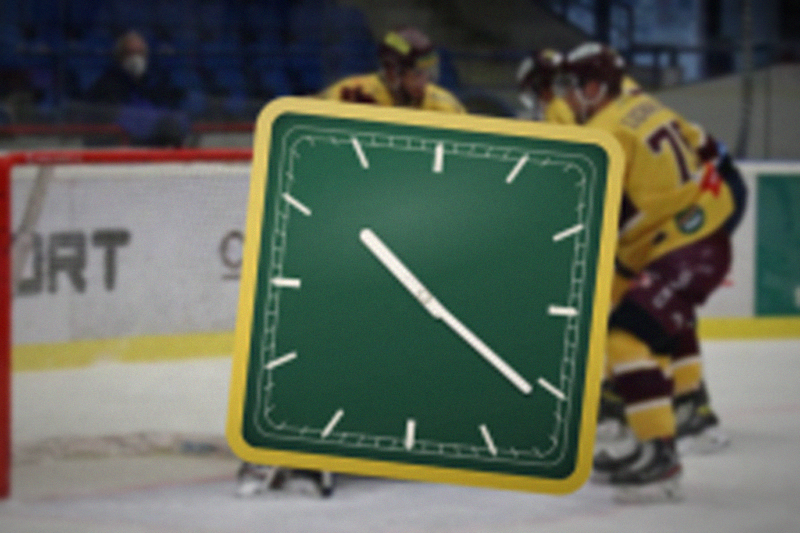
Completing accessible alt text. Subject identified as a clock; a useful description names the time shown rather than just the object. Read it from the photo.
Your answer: 10:21
